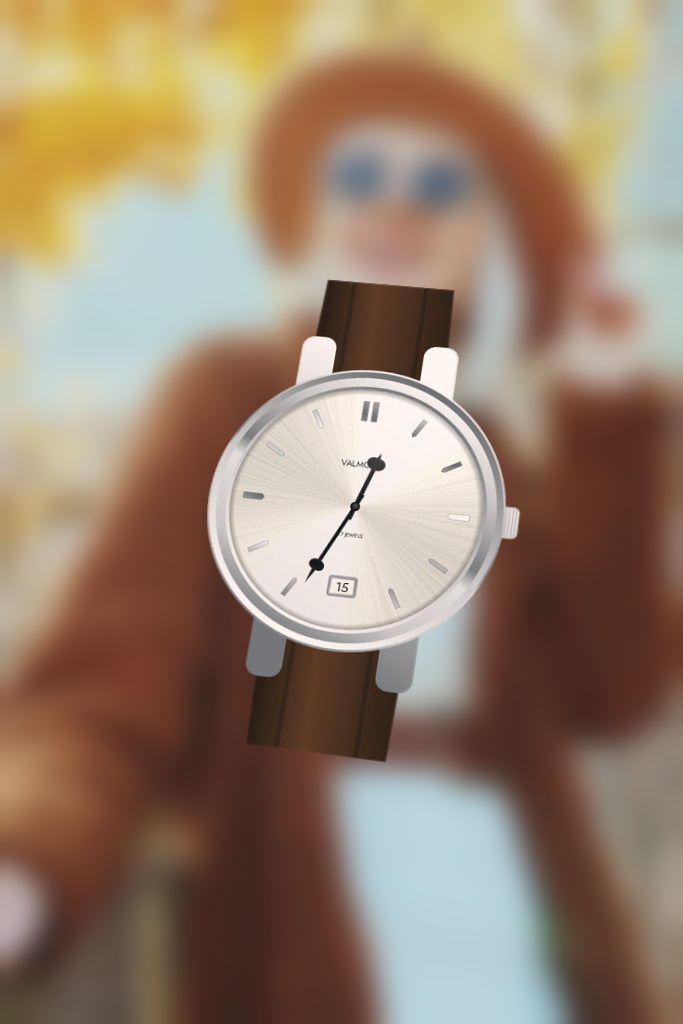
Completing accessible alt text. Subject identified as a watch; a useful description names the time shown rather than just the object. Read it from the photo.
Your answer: 12:34
